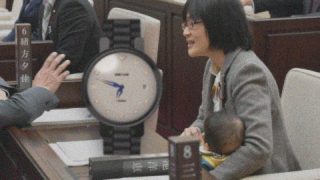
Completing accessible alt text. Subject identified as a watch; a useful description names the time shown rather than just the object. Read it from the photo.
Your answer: 6:48
